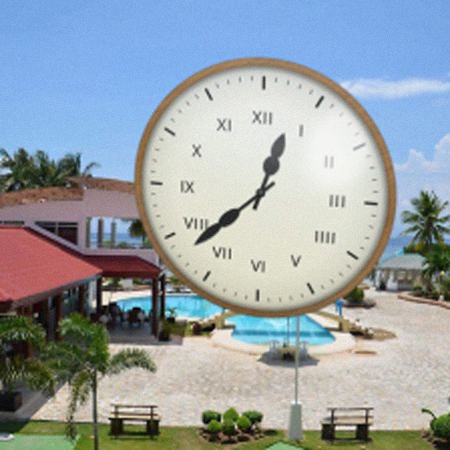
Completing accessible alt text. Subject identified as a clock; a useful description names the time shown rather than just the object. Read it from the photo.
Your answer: 12:38
